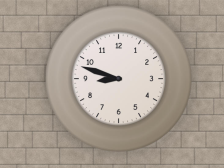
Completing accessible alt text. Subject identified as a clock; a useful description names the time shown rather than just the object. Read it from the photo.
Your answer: 8:48
